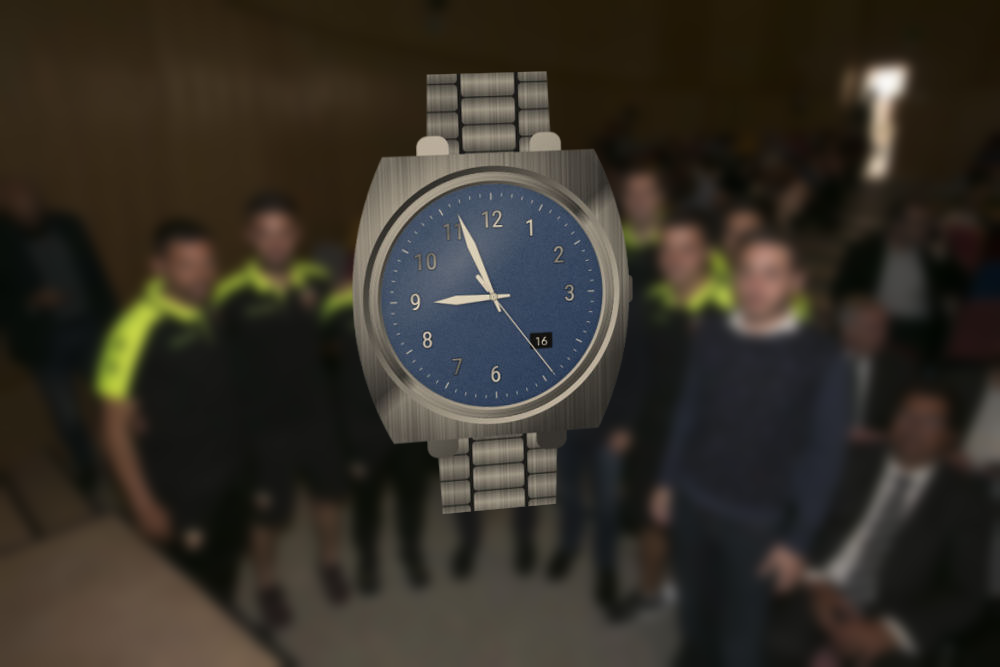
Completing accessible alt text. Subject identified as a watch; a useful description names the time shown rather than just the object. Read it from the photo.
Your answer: 8:56:24
